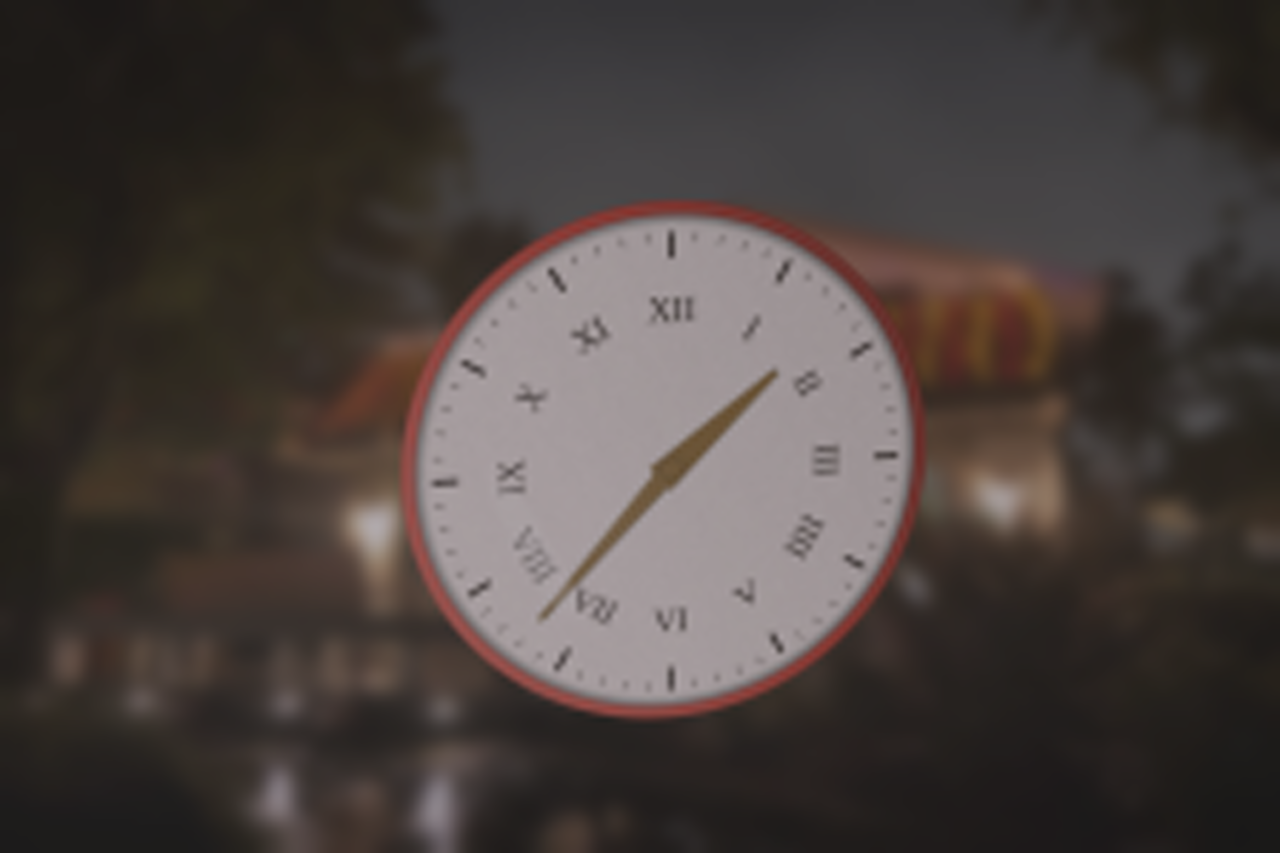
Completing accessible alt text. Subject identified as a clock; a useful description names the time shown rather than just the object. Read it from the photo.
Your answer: 1:37
